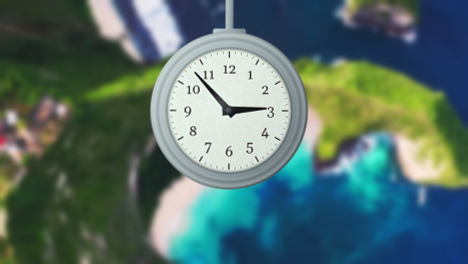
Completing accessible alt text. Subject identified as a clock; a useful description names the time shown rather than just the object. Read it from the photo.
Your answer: 2:53
